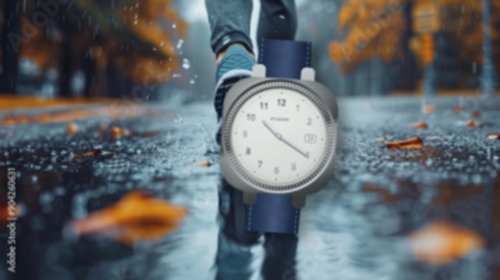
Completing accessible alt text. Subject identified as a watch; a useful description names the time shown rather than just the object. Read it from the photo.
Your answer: 10:20
